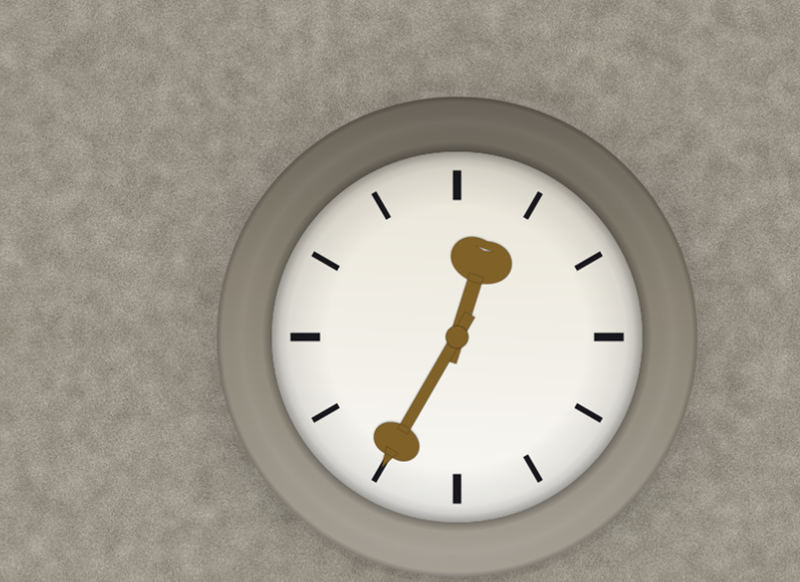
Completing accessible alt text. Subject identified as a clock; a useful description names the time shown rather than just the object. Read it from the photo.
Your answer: 12:35
